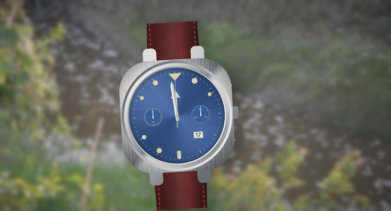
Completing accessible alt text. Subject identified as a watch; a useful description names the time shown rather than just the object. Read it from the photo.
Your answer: 11:59
